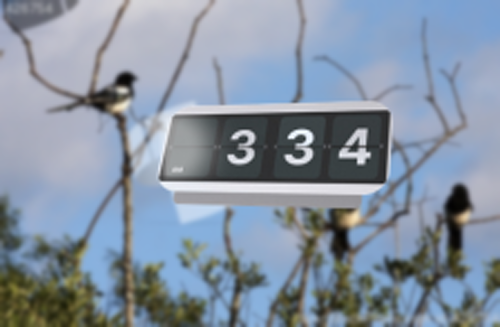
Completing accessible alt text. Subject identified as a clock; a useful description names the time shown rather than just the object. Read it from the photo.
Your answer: 3:34
